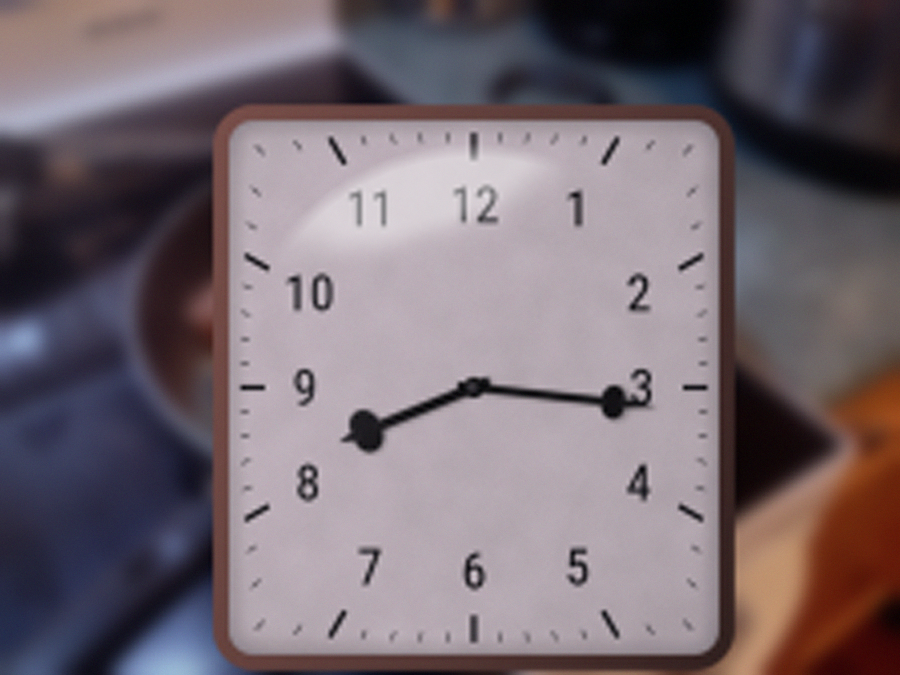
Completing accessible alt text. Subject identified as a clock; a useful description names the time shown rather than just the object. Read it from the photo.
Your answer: 8:16
